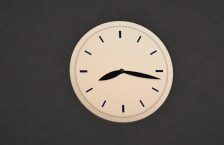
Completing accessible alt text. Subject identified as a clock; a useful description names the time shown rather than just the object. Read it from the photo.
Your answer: 8:17
